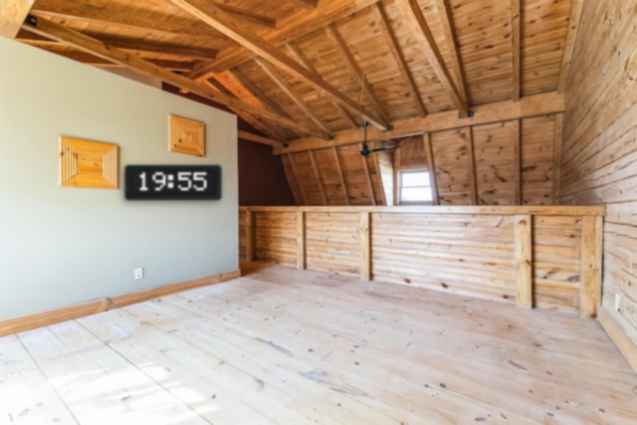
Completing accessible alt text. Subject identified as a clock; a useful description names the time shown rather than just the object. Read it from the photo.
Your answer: 19:55
